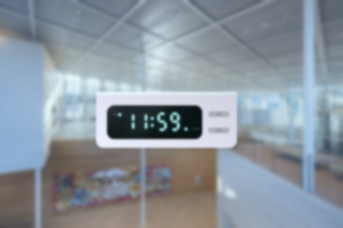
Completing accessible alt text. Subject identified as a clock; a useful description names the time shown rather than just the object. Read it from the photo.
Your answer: 11:59
